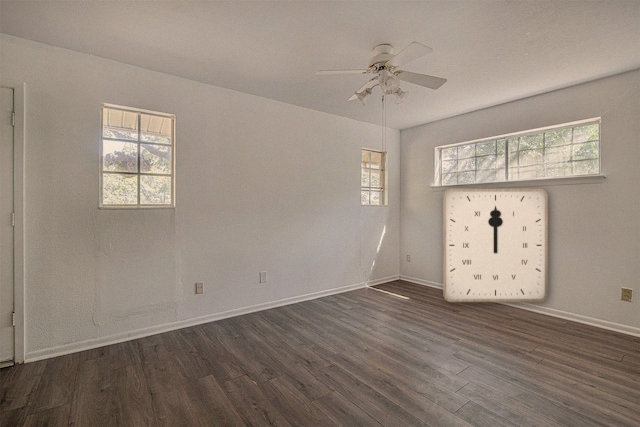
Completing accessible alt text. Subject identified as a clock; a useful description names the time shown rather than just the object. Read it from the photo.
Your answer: 12:00
